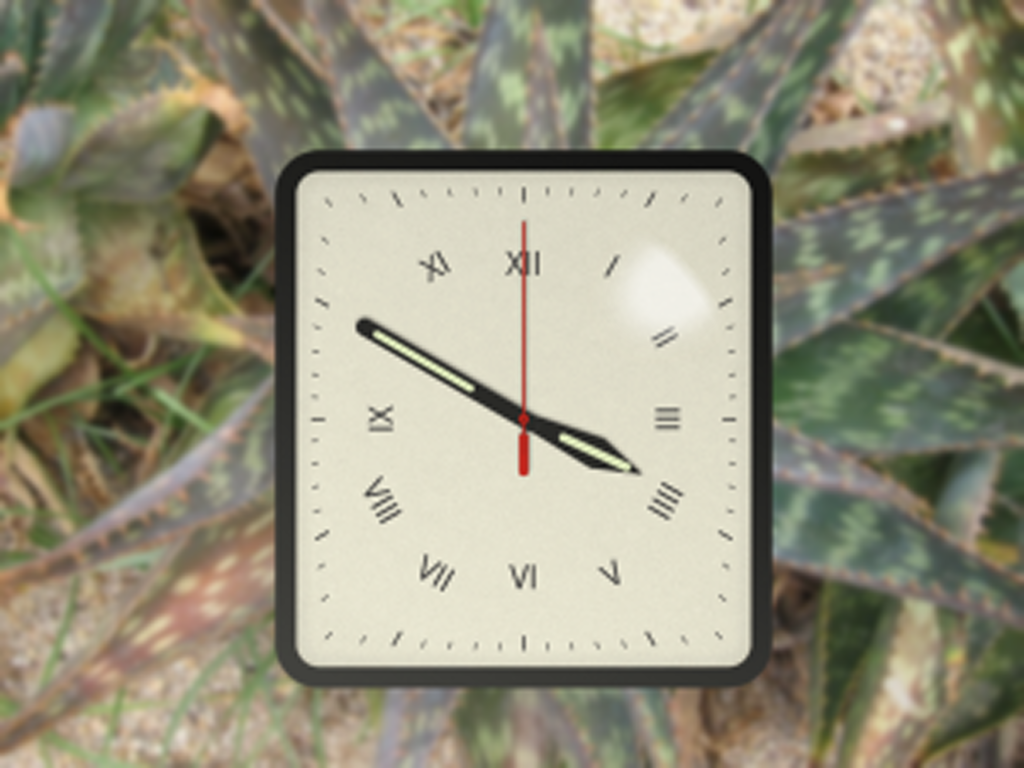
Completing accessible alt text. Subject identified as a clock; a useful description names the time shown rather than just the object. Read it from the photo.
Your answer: 3:50:00
